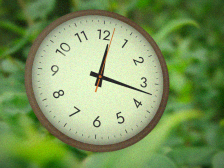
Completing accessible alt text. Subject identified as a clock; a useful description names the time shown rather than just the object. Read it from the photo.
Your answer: 12:17:02
